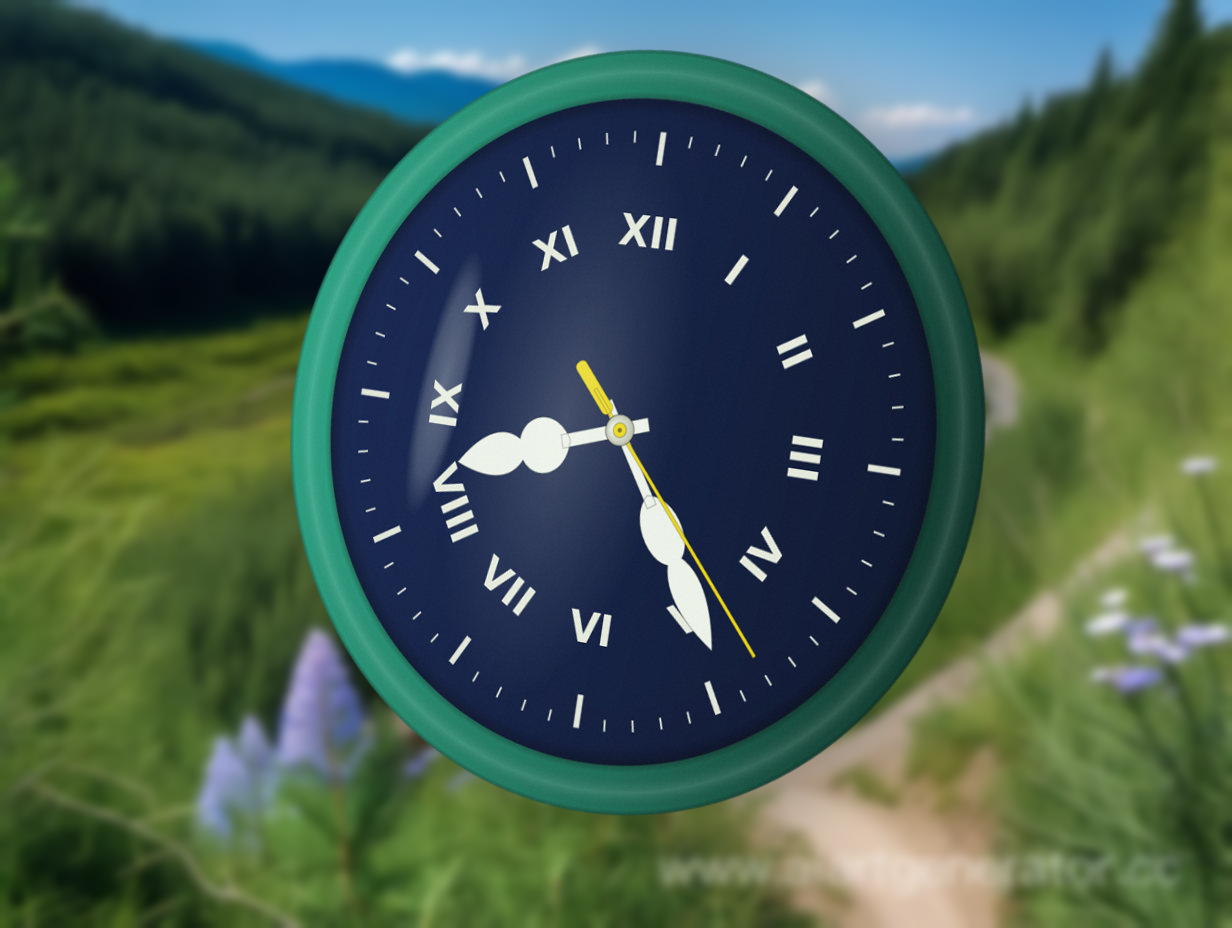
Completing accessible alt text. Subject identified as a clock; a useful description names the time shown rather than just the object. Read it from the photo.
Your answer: 8:24:23
